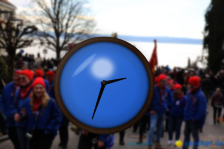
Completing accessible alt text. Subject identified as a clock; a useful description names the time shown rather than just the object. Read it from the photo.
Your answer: 2:33
